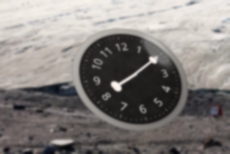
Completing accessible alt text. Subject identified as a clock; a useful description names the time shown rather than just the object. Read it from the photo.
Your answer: 8:10
